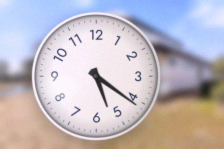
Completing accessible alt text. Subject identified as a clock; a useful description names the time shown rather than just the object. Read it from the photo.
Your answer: 5:21
